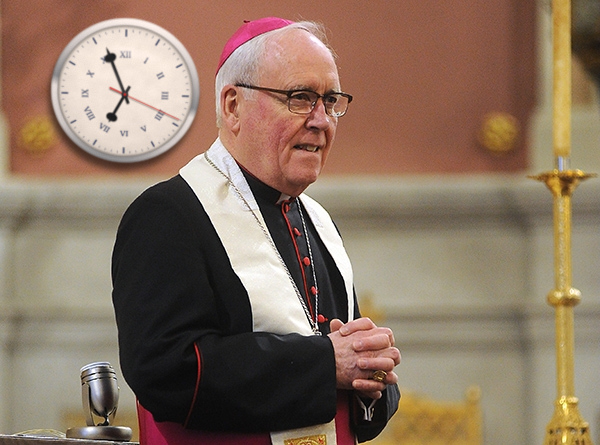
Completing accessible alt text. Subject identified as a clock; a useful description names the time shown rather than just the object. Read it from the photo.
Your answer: 6:56:19
